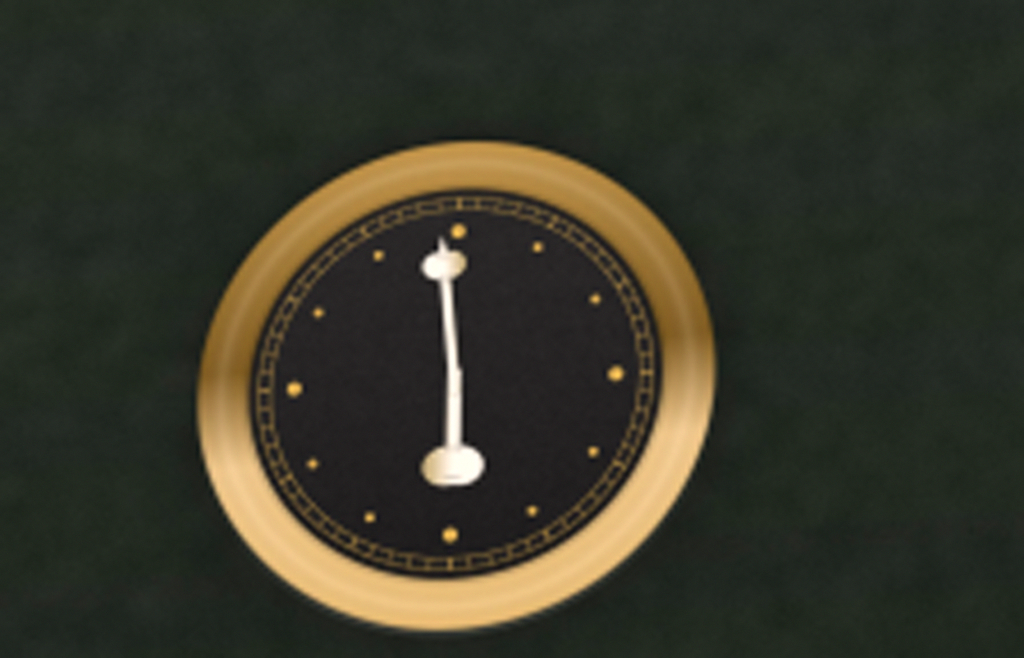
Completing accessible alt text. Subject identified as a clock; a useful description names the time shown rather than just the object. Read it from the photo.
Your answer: 5:59
